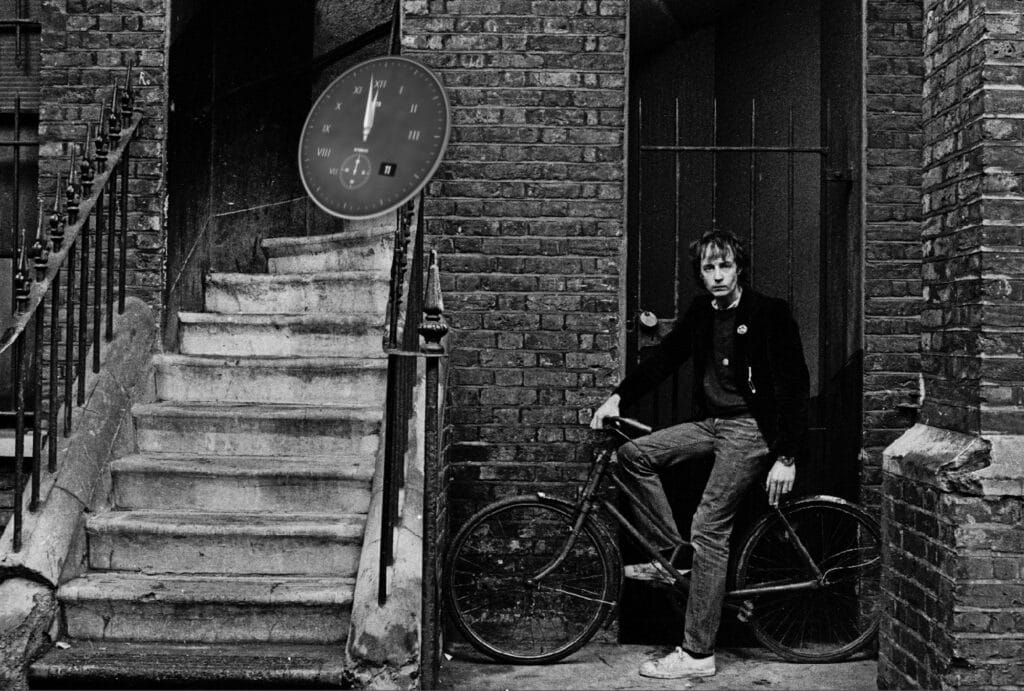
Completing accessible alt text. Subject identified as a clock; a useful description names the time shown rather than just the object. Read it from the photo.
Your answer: 11:58
